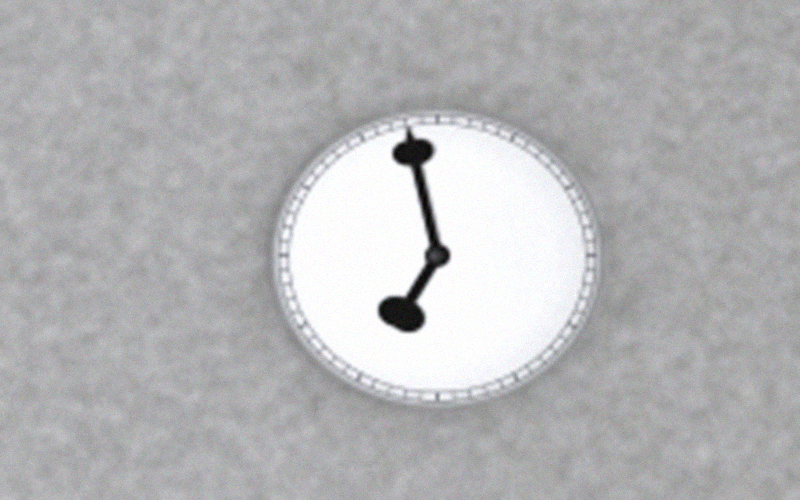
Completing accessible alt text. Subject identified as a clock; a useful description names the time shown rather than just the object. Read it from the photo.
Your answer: 6:58
